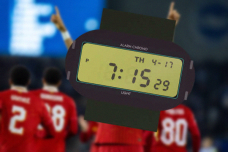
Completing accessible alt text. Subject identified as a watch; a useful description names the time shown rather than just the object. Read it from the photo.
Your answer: 7:15:29
